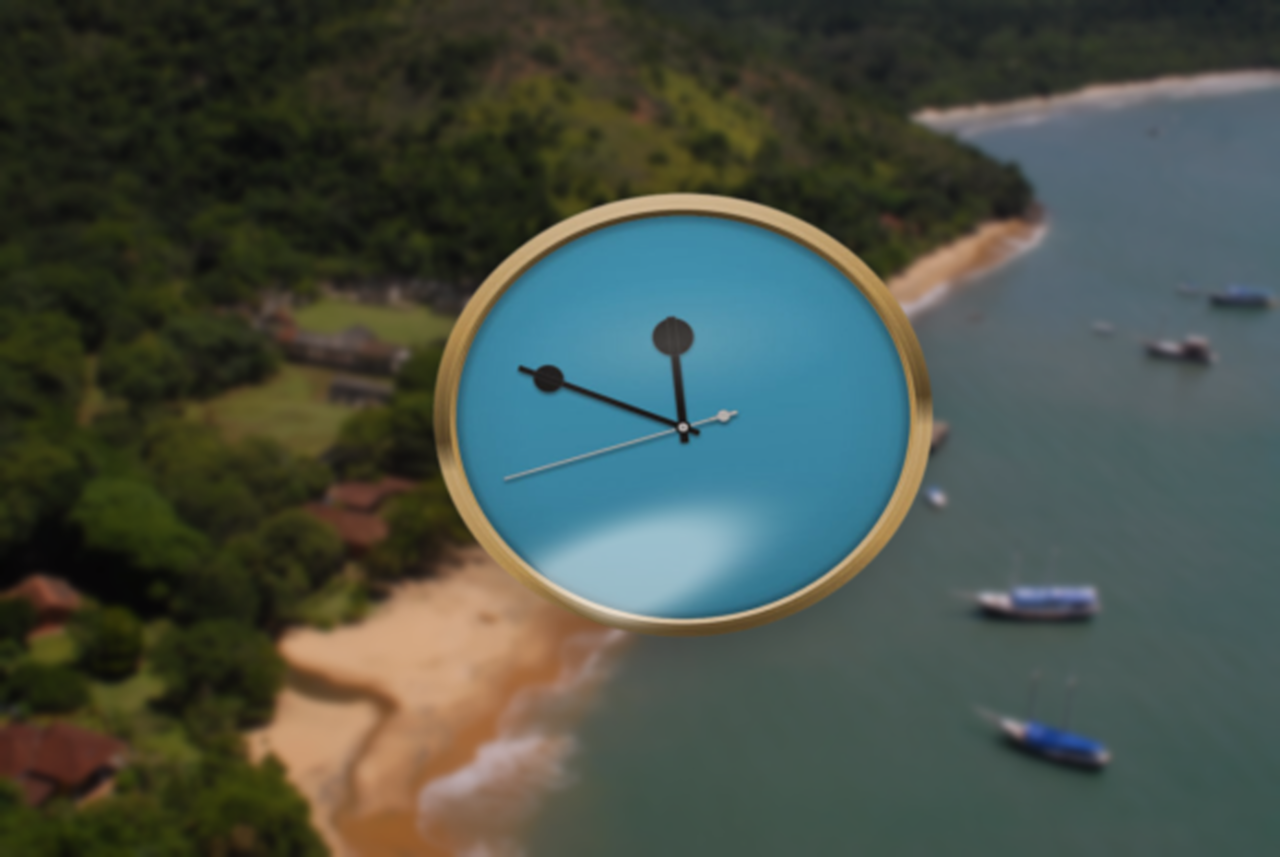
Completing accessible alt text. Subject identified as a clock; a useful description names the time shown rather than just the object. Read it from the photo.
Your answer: 11:48:42
